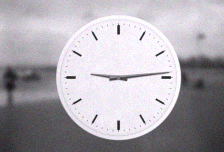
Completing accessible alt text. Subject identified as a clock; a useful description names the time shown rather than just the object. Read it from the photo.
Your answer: 9:14
